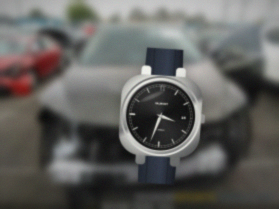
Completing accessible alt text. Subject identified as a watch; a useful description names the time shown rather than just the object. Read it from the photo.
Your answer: 3:33
